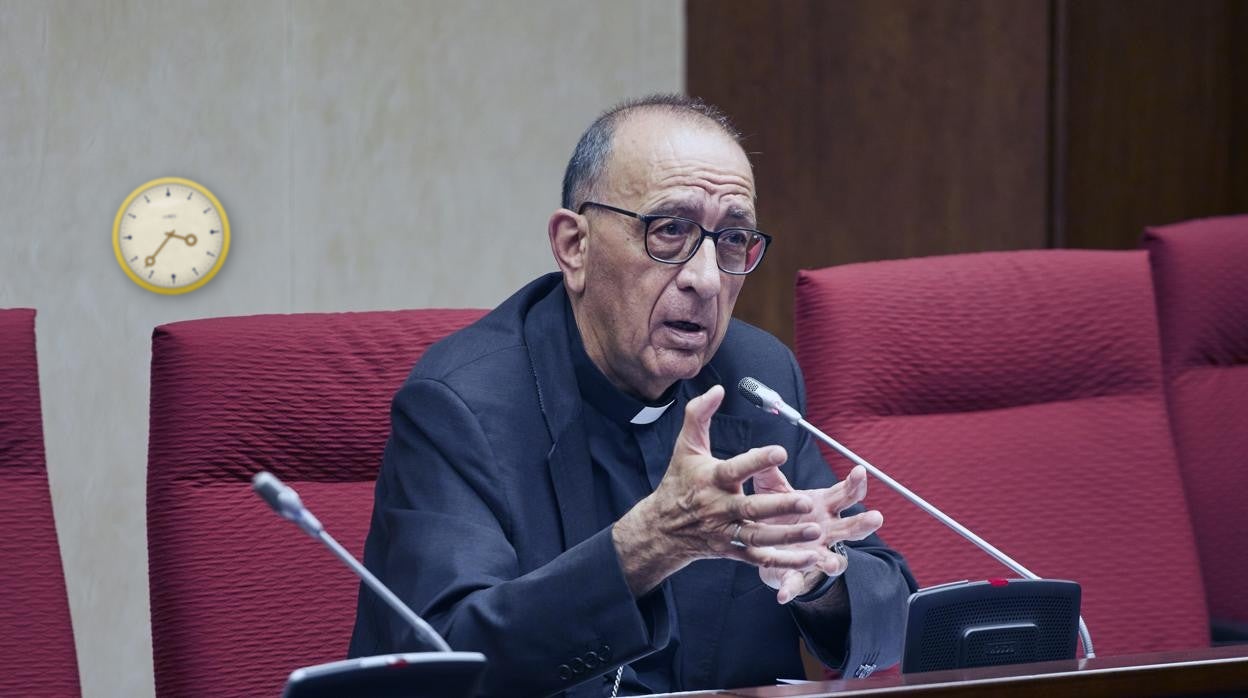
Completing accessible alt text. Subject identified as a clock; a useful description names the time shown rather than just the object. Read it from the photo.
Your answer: 3:37
